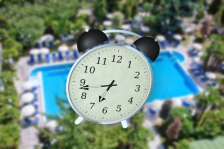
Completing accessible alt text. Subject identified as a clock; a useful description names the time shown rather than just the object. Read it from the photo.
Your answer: 6:43
